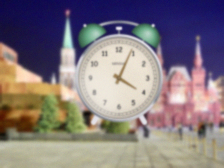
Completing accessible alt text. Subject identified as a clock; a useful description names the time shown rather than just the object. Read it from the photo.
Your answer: 4:04
